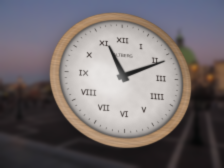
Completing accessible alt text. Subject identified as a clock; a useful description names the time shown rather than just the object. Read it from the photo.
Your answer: 11:11
